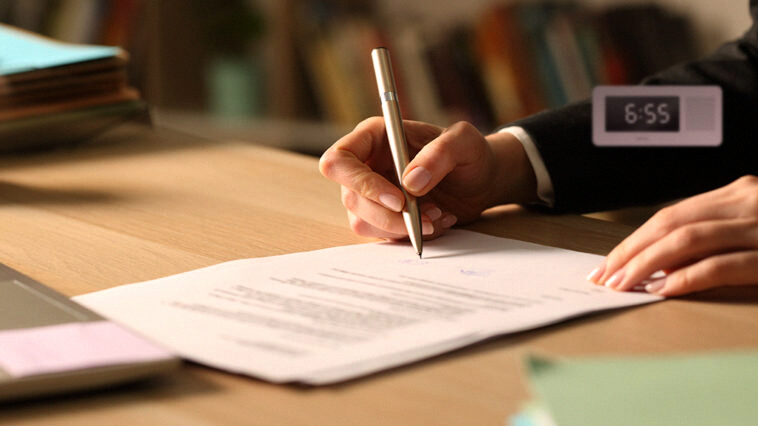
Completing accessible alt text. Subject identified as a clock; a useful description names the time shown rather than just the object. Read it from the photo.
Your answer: 6:55
